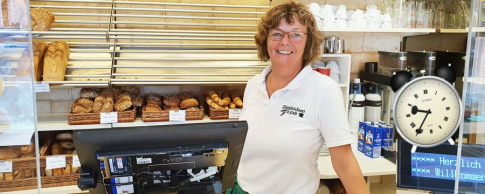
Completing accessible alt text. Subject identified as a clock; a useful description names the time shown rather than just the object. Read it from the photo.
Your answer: 9:36
